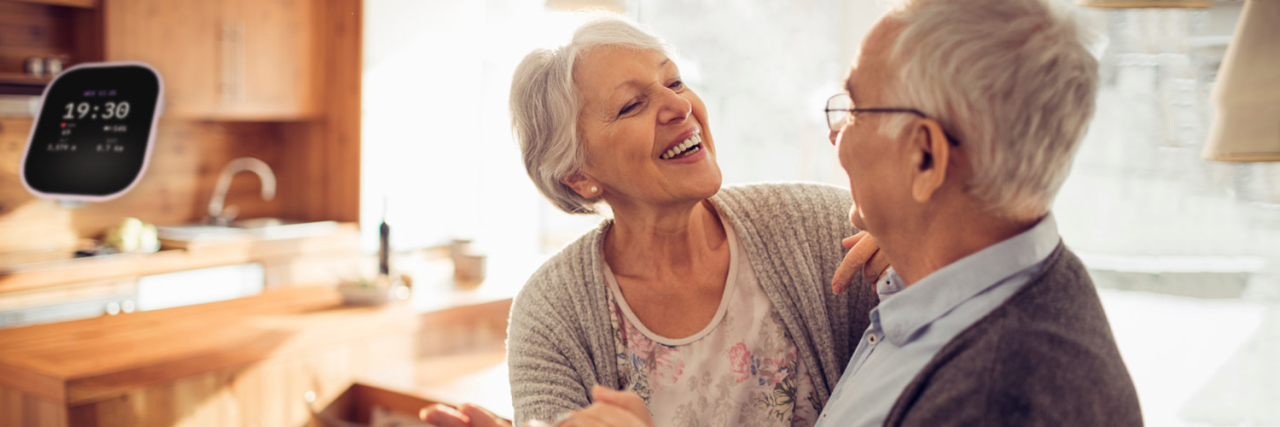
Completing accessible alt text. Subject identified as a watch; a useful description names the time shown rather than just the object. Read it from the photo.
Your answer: 19:30
